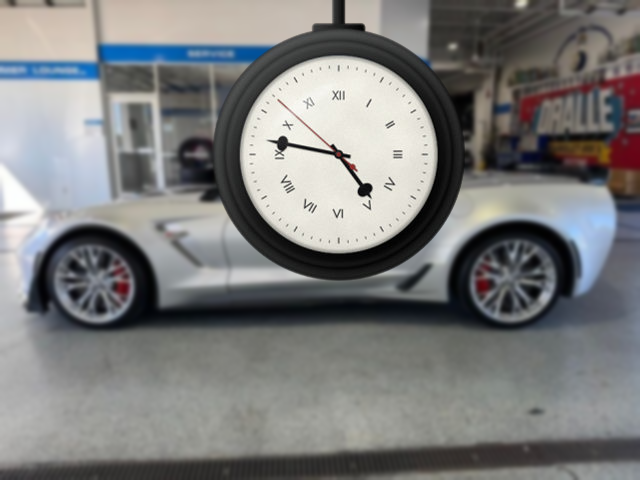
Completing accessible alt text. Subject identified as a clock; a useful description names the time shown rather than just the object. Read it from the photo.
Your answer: 4:46:52
